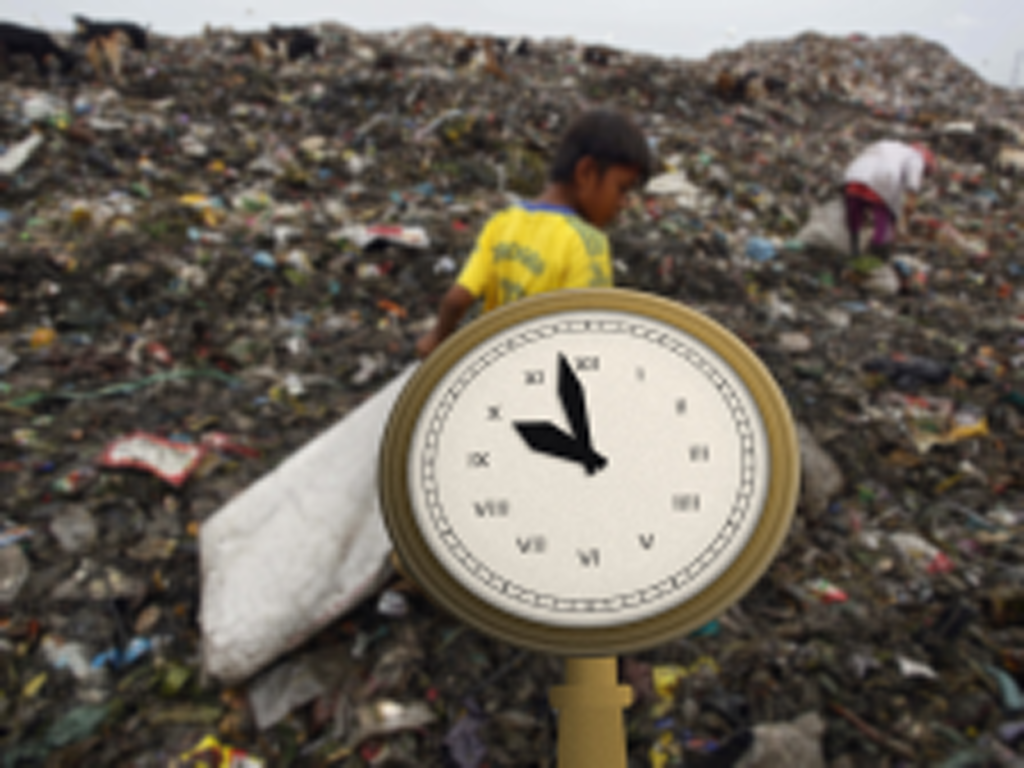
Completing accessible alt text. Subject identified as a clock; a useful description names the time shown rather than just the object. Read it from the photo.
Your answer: 9:58
